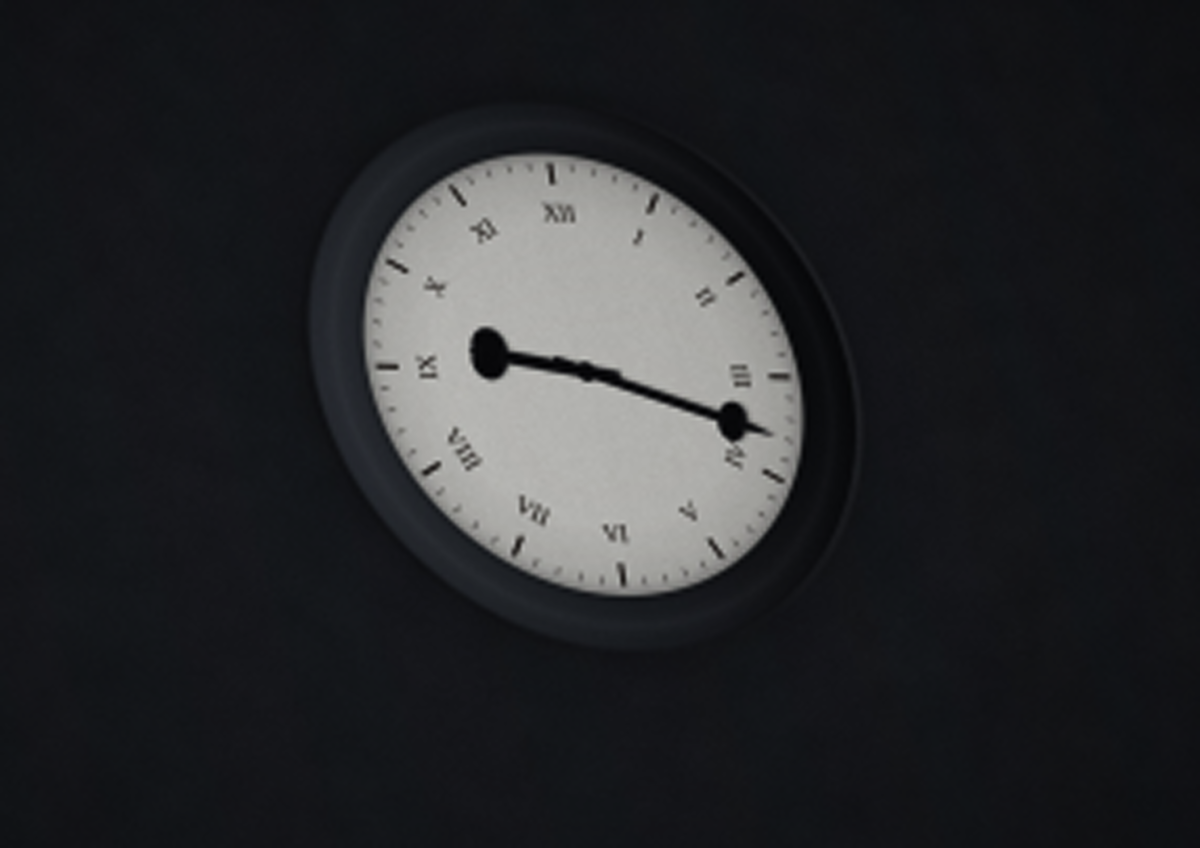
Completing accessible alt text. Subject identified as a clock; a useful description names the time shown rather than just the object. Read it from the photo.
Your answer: 9:18
